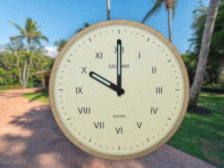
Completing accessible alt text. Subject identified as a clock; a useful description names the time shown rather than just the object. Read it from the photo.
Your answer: 10:00
